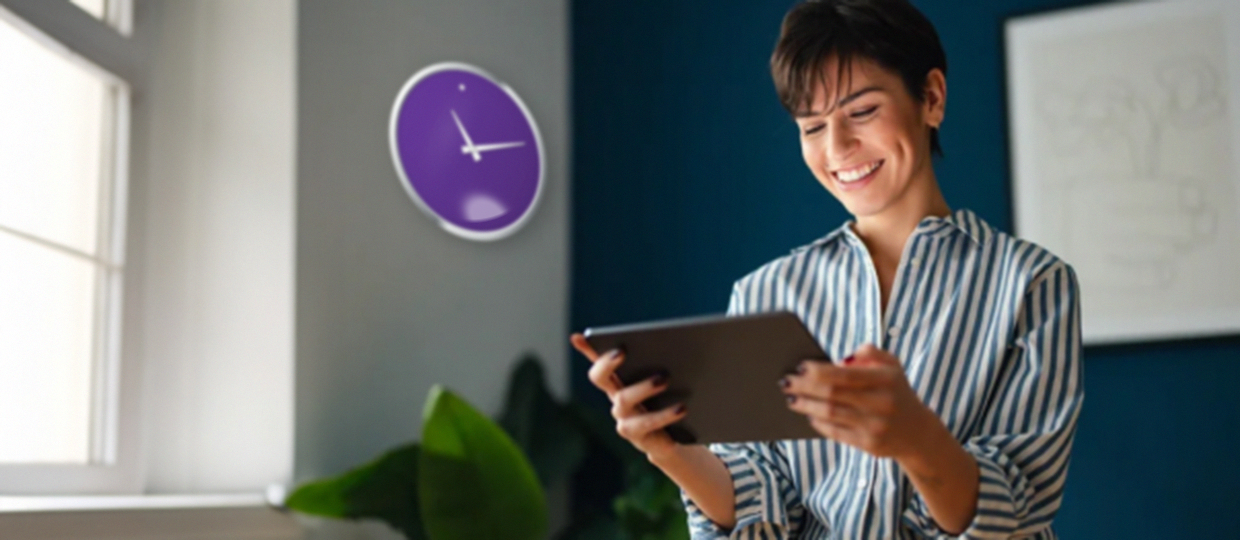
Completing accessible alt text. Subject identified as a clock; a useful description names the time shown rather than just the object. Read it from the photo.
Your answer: 11:14
